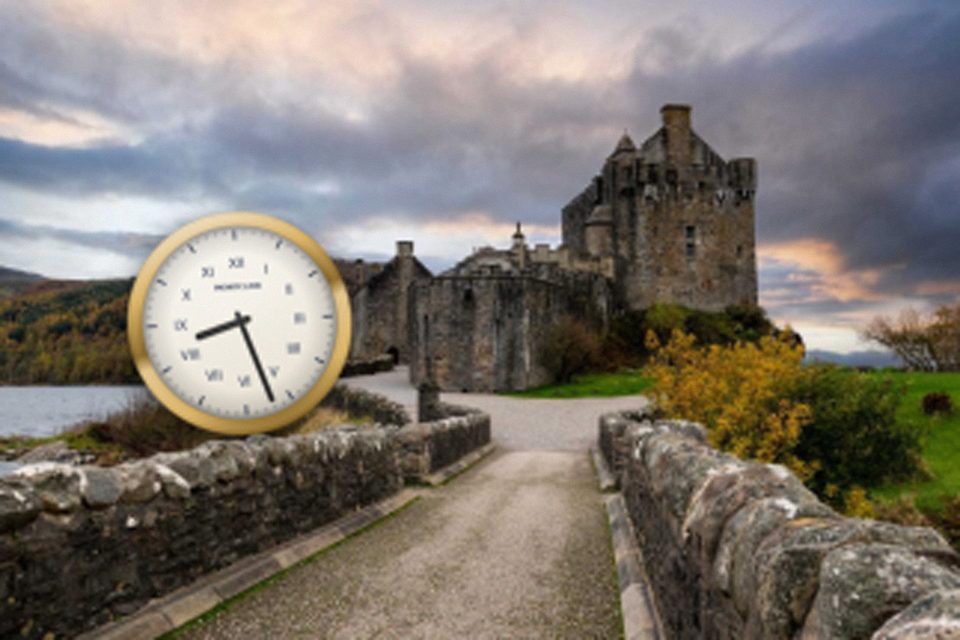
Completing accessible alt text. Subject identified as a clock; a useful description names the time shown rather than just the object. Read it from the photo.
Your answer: 8:27
